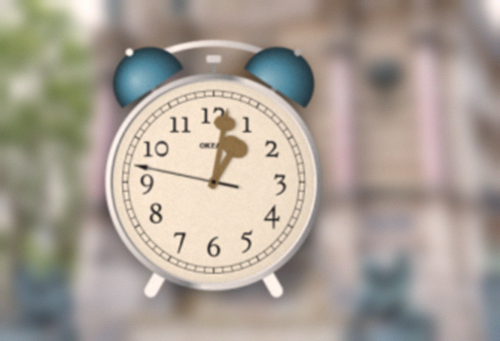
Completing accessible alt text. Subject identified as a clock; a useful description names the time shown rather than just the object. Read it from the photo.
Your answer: 1:01:47
